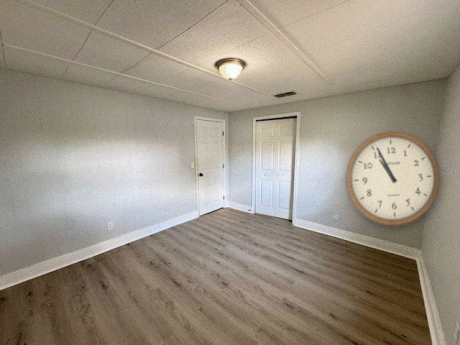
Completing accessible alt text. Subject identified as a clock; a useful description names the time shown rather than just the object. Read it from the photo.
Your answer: 10:56
